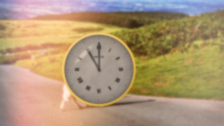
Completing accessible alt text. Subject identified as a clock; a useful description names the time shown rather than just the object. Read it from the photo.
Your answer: 11:00
